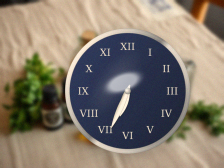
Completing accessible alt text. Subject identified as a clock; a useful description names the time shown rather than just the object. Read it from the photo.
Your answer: 6:34
